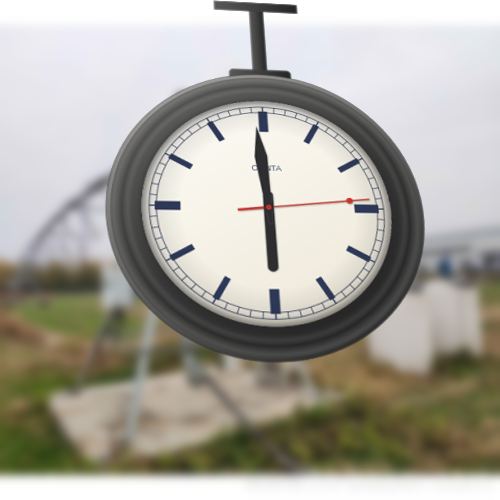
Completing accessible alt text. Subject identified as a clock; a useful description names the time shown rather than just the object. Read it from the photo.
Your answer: 5:59:14
